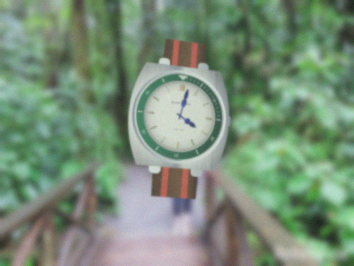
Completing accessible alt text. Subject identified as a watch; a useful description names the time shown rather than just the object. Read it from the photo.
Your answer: 4:02
